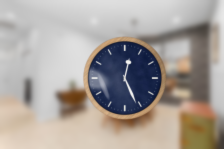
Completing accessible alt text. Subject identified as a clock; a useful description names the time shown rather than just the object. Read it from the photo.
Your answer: 12:26
